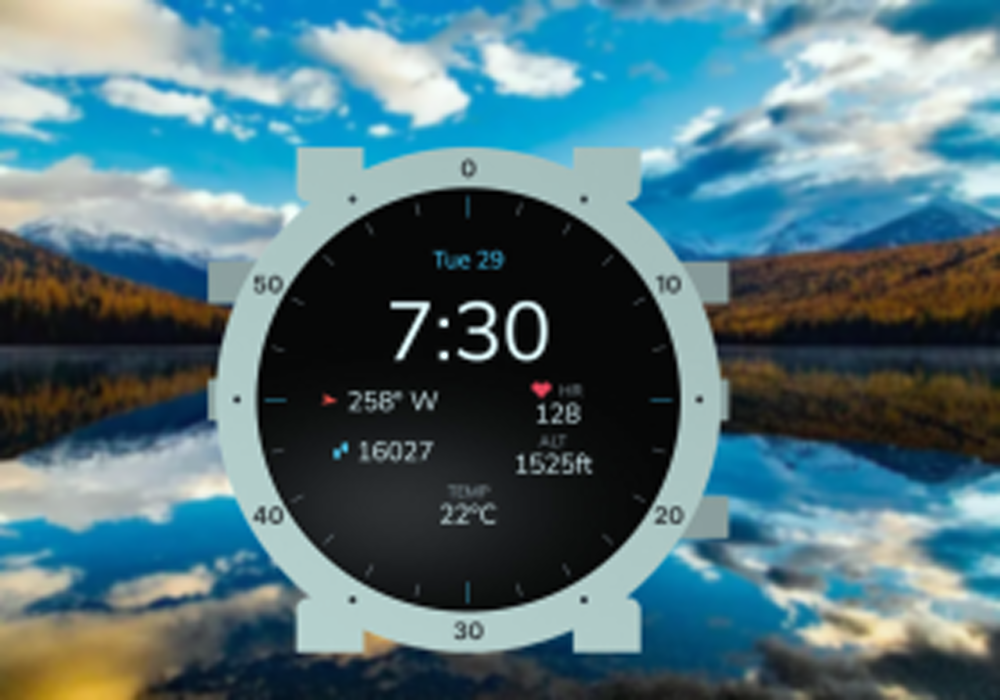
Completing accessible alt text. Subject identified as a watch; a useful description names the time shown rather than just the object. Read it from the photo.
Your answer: 7:30
